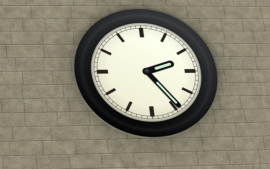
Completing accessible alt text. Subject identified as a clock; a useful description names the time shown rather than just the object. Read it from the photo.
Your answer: 2:24
